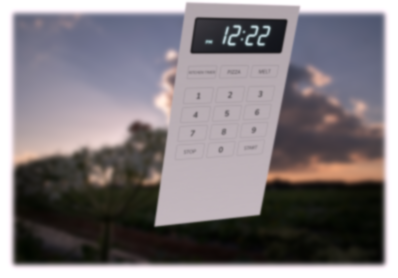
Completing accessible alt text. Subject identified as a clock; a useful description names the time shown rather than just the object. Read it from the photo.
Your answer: 12:22
